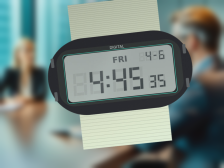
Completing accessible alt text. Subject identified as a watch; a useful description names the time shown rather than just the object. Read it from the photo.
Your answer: 4:45:35
